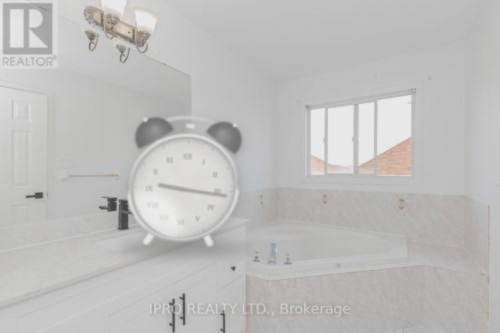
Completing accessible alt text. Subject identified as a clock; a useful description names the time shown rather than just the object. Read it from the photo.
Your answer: 9:16
